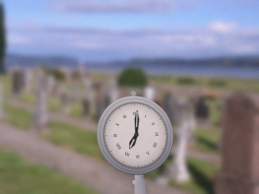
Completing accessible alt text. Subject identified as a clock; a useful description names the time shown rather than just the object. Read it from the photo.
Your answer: 7:01
